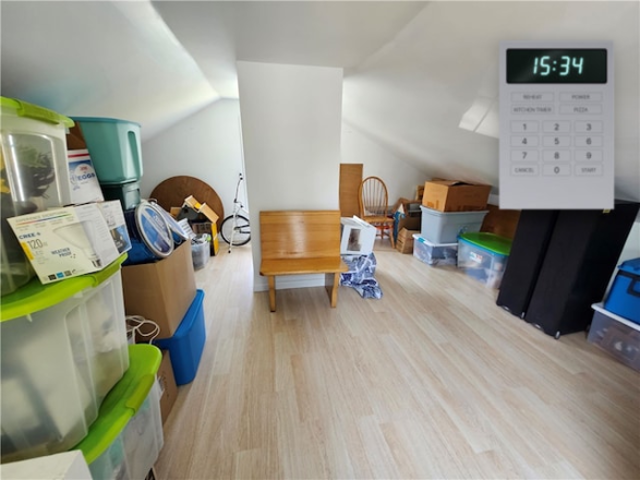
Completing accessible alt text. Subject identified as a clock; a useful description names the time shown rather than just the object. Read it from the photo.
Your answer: 15:34
